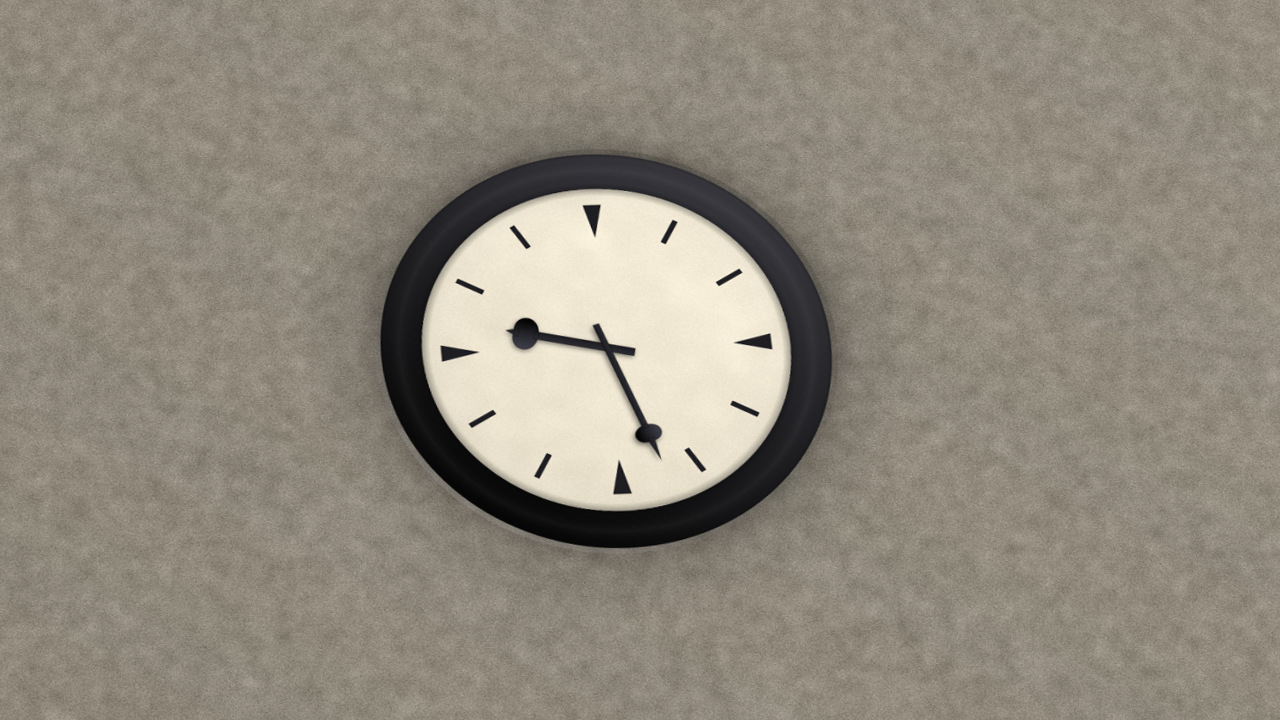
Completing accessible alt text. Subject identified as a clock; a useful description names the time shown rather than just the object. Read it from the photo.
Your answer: 9:27
